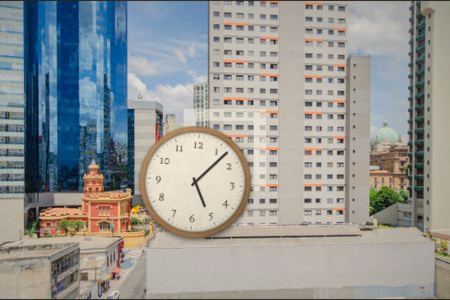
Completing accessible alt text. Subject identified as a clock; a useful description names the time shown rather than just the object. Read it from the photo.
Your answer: 5:07
